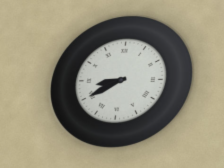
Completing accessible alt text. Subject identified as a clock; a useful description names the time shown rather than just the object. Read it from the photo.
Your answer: 8:40
